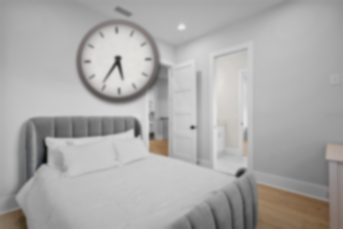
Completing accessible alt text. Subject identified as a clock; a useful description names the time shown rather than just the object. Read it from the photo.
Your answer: 5:36
